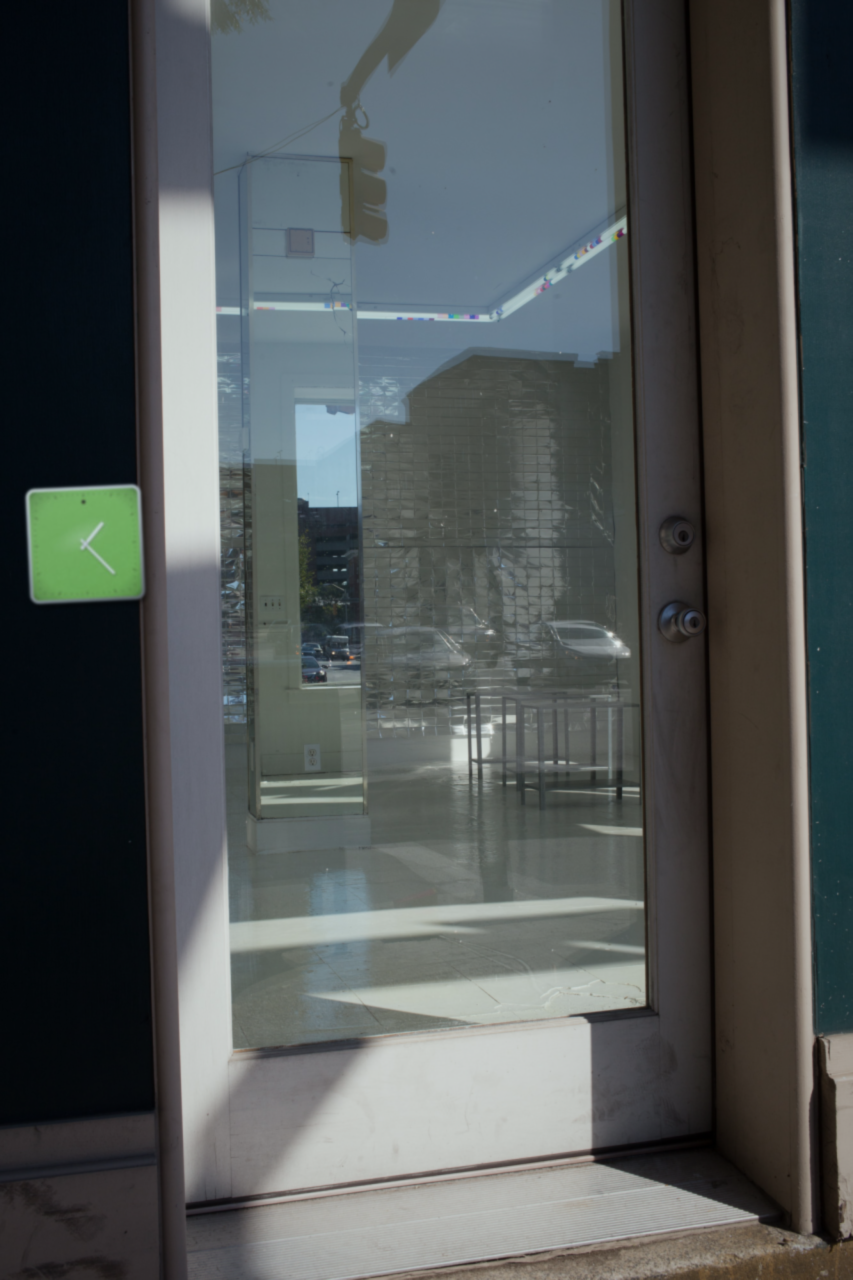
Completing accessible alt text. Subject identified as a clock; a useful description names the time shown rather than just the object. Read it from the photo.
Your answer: 1:23
